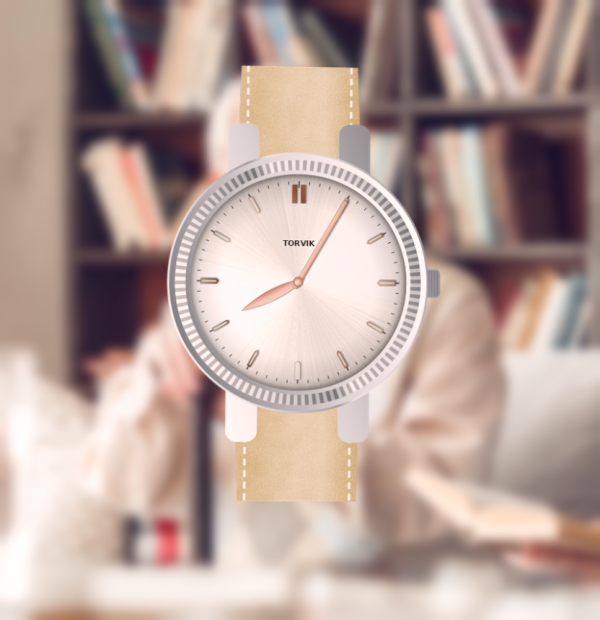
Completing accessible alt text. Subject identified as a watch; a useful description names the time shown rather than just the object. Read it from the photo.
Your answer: 8:05
